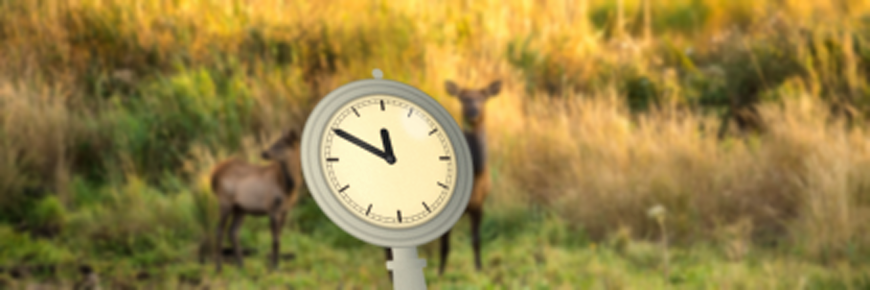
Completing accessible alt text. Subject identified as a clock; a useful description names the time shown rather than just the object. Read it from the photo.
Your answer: 11:50
